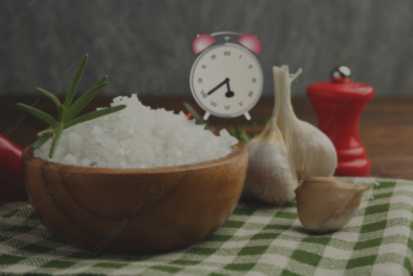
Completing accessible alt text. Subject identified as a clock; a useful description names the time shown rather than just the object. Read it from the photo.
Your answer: 5:39
